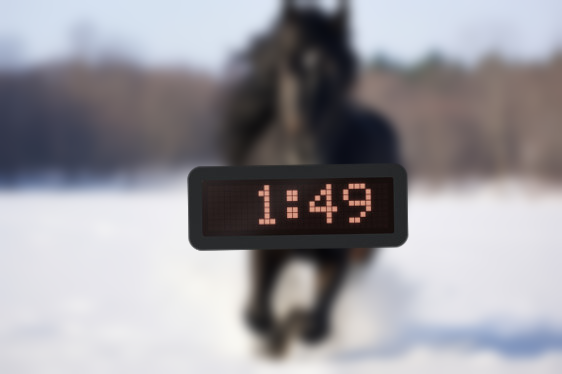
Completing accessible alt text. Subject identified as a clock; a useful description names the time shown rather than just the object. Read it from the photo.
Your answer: 1:49
